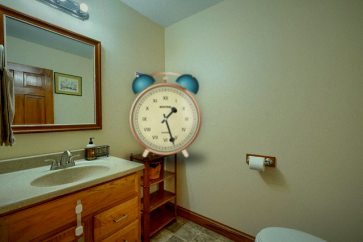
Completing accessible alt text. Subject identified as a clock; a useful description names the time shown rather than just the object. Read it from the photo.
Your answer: 1:27
